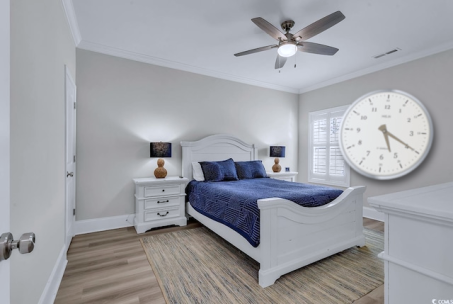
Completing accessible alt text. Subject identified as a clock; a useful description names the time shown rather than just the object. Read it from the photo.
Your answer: 5:20
